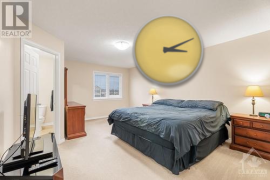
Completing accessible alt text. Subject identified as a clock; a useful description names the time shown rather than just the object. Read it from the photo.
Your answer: 3:11
